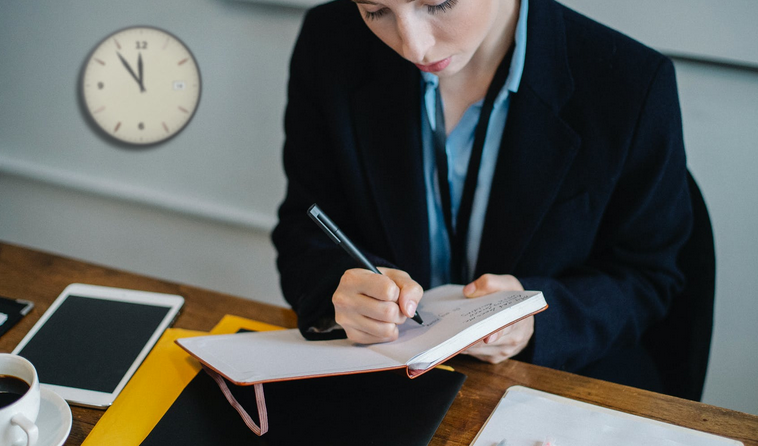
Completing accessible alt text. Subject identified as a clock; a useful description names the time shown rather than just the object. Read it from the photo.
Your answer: 11:54
